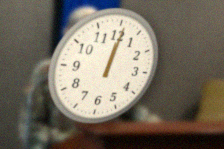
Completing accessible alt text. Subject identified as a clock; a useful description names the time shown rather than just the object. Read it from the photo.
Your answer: 12:01
